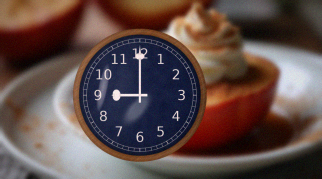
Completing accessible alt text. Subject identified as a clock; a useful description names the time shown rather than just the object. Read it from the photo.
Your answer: 9:00
